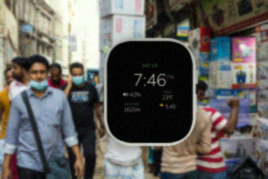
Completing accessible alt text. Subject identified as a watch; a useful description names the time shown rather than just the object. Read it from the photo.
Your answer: 7:46
